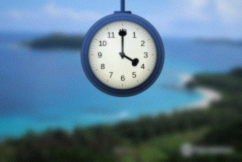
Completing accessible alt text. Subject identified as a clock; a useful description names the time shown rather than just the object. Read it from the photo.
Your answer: 4:00
